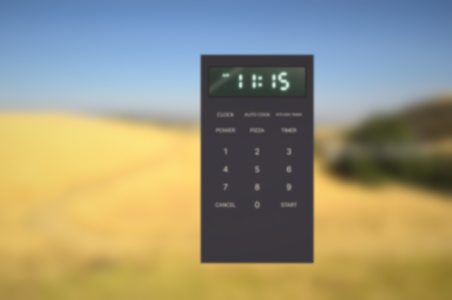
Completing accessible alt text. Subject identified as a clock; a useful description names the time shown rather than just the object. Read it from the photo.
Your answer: 11:15
